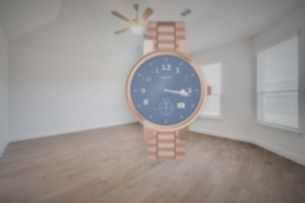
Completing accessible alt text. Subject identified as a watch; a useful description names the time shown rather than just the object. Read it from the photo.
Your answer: 3:17
